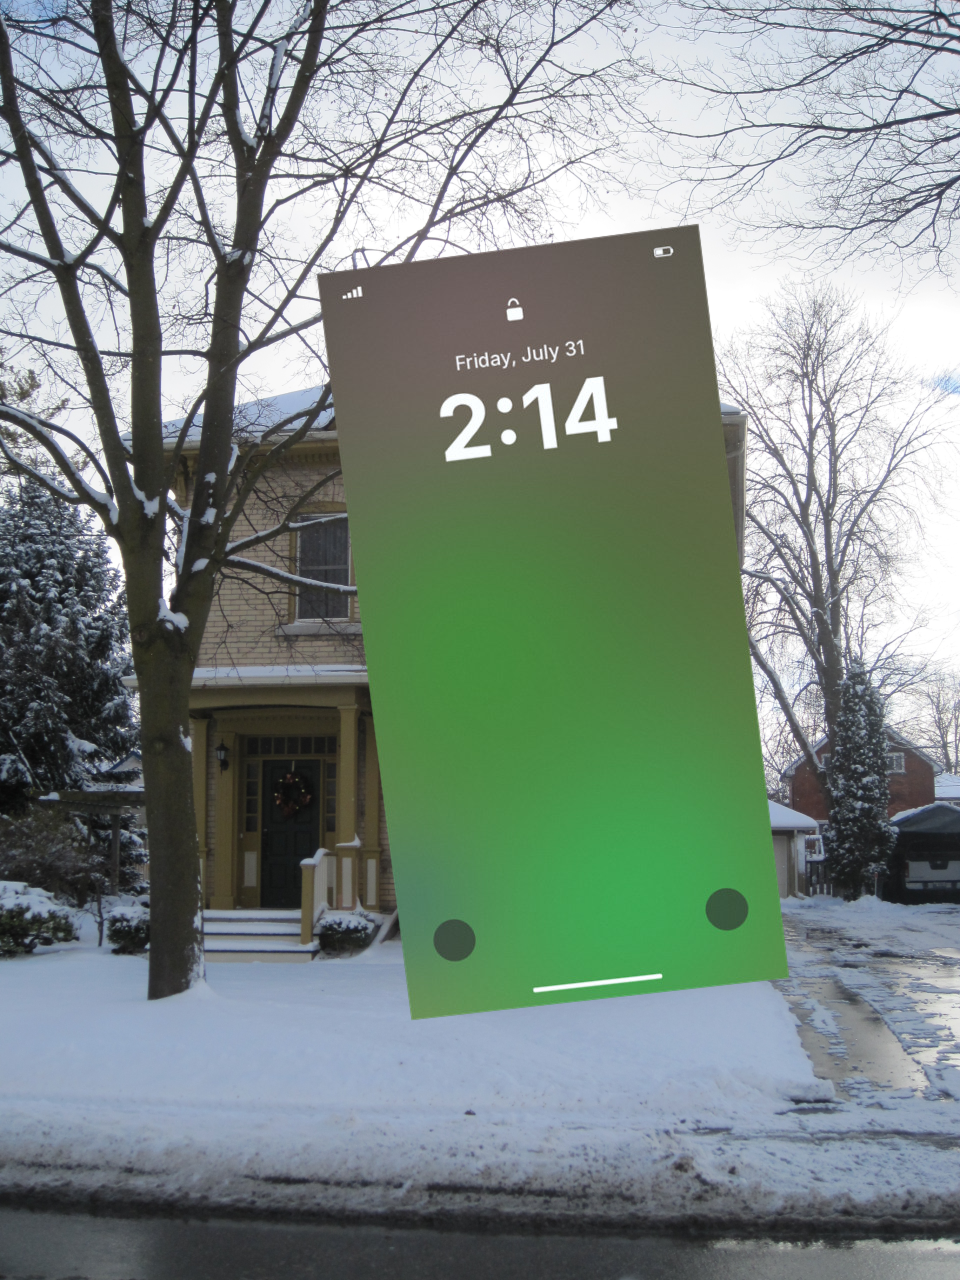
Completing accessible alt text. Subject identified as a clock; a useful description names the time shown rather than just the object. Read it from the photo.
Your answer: 2:14
